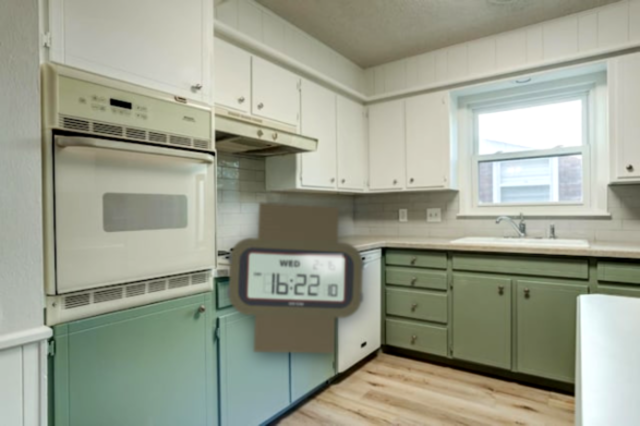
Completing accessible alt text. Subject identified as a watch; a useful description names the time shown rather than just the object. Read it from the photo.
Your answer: 16:22:10
